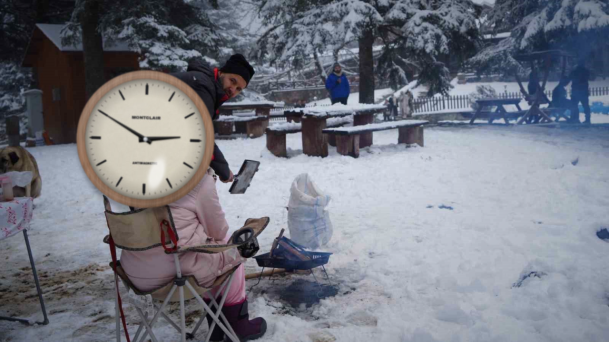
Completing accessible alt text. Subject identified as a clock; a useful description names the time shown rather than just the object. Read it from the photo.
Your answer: 2:50
